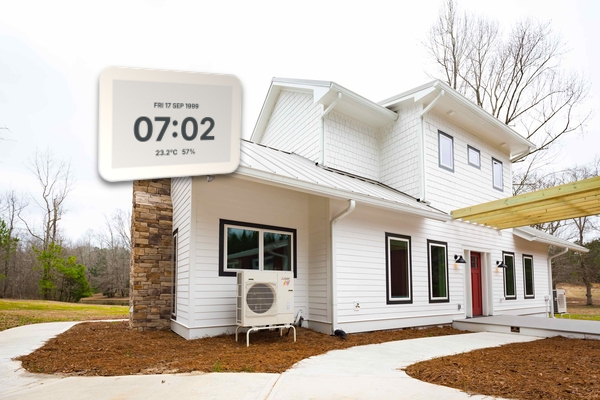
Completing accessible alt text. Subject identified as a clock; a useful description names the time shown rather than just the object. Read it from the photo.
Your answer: 7:02
